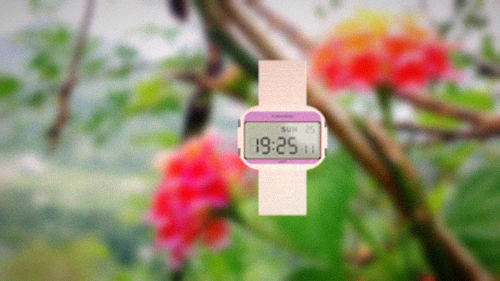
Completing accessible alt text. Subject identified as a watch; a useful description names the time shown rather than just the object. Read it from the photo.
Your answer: 19:25:11
